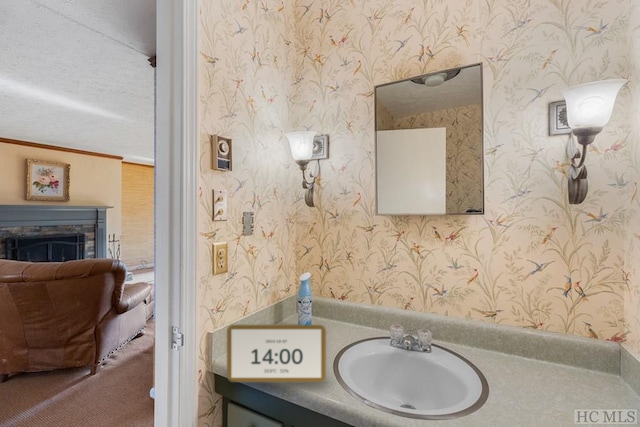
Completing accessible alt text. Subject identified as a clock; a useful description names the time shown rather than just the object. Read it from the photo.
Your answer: 14:00
